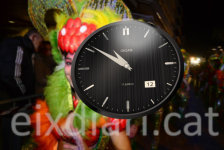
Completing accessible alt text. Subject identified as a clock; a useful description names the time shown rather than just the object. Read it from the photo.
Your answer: 10:51
